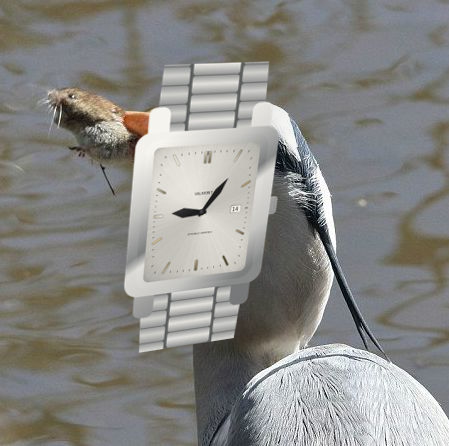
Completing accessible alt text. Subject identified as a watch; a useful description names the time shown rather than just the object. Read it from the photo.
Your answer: 9:06
